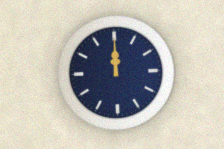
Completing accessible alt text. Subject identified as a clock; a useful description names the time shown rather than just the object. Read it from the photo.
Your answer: 12:00
